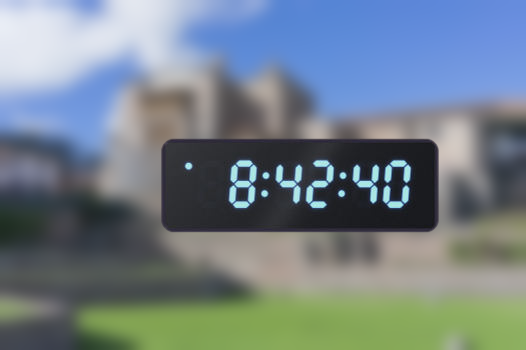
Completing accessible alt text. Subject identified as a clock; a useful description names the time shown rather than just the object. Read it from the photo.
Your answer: 8:42:40
